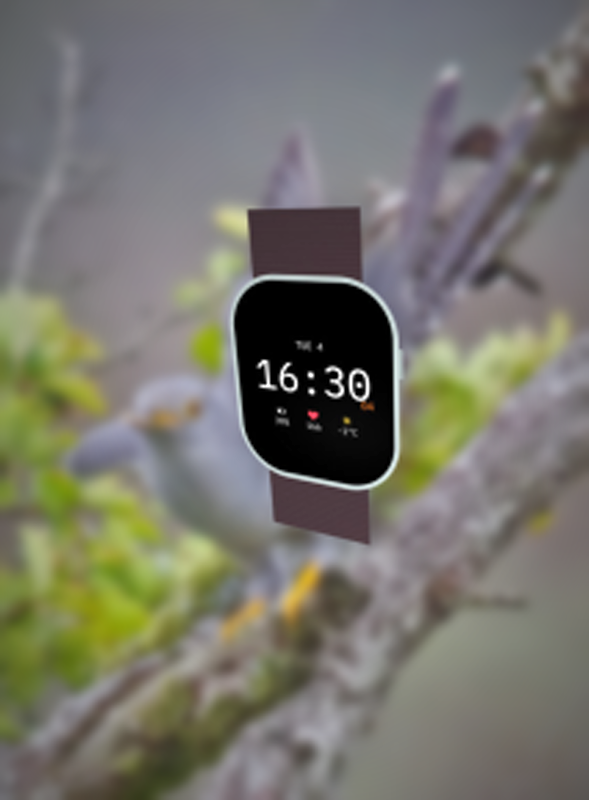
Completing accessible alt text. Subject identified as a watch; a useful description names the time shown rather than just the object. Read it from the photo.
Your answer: 16:30
